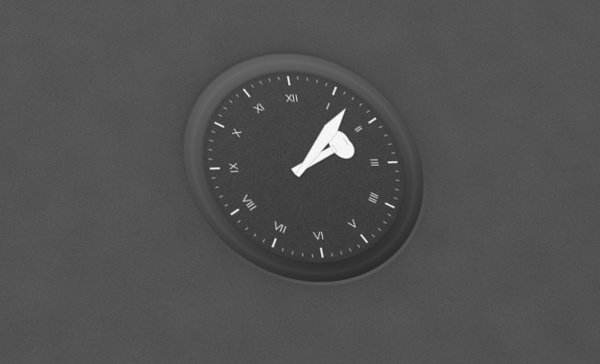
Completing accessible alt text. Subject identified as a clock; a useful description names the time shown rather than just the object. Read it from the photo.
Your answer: 2:07
